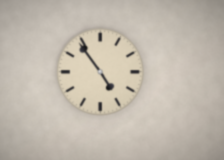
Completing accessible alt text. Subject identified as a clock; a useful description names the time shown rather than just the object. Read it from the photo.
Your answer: 4:54
